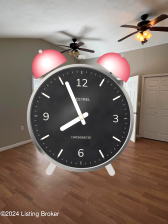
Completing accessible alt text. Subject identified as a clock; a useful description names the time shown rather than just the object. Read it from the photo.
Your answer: 7:56
